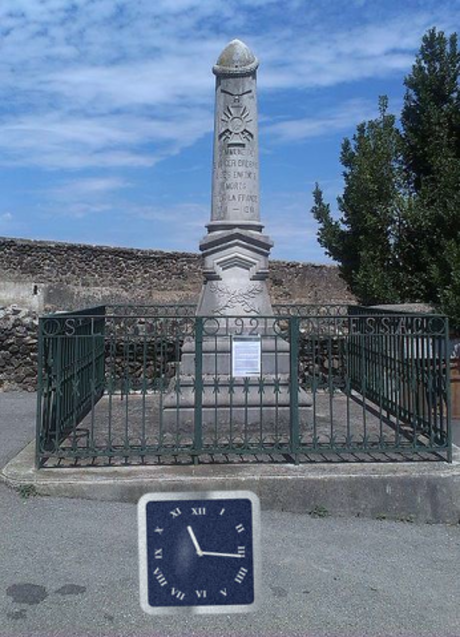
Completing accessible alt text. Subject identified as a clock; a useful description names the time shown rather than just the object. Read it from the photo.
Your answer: 11:16
